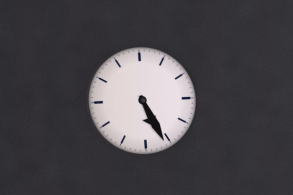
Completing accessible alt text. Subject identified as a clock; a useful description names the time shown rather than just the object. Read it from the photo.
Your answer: 5:26
